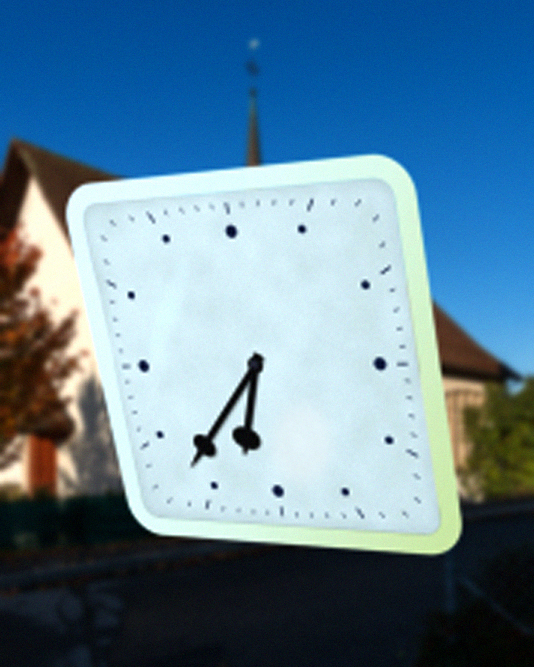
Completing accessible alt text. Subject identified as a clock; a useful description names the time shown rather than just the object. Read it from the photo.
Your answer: 6:37
